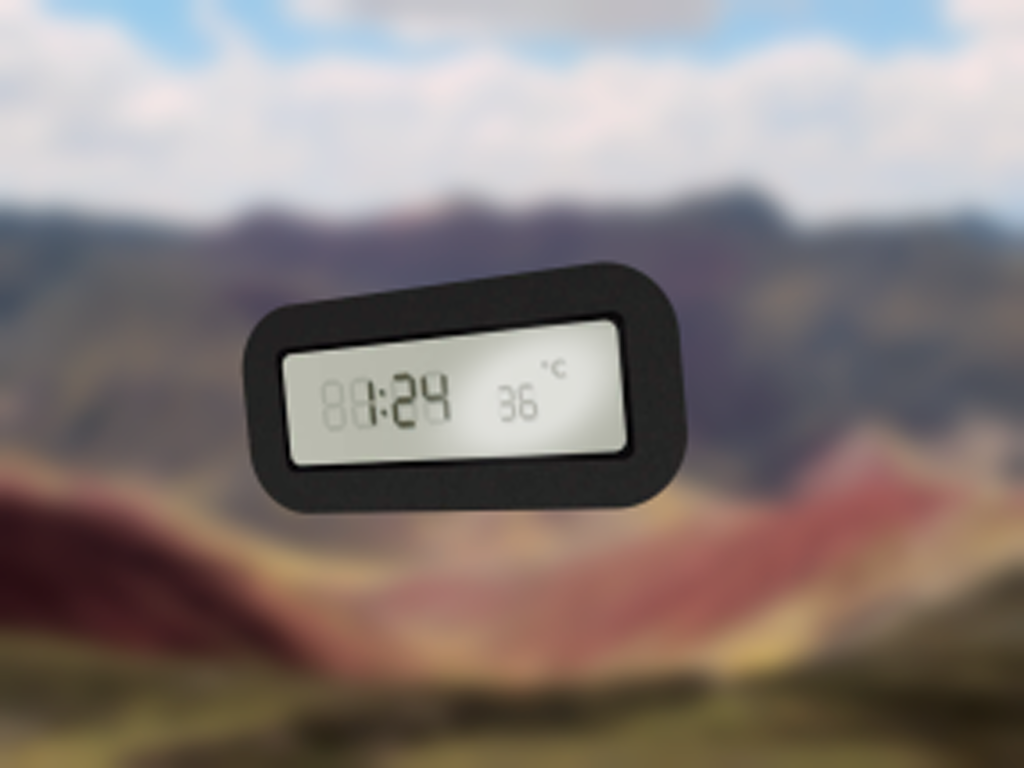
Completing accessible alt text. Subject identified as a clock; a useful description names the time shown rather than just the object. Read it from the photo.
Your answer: 1:24
